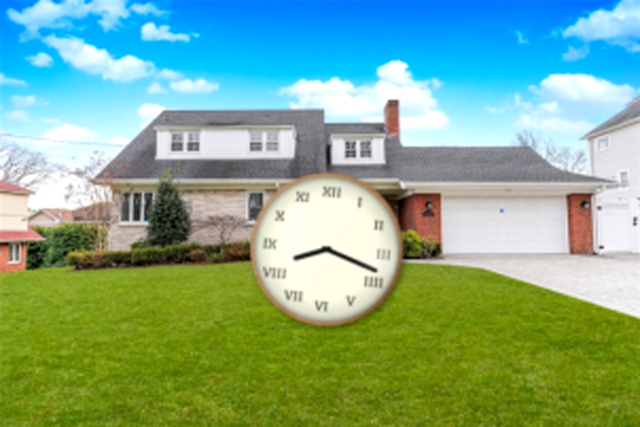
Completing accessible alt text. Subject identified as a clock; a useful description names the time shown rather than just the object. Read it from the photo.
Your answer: 8:18
